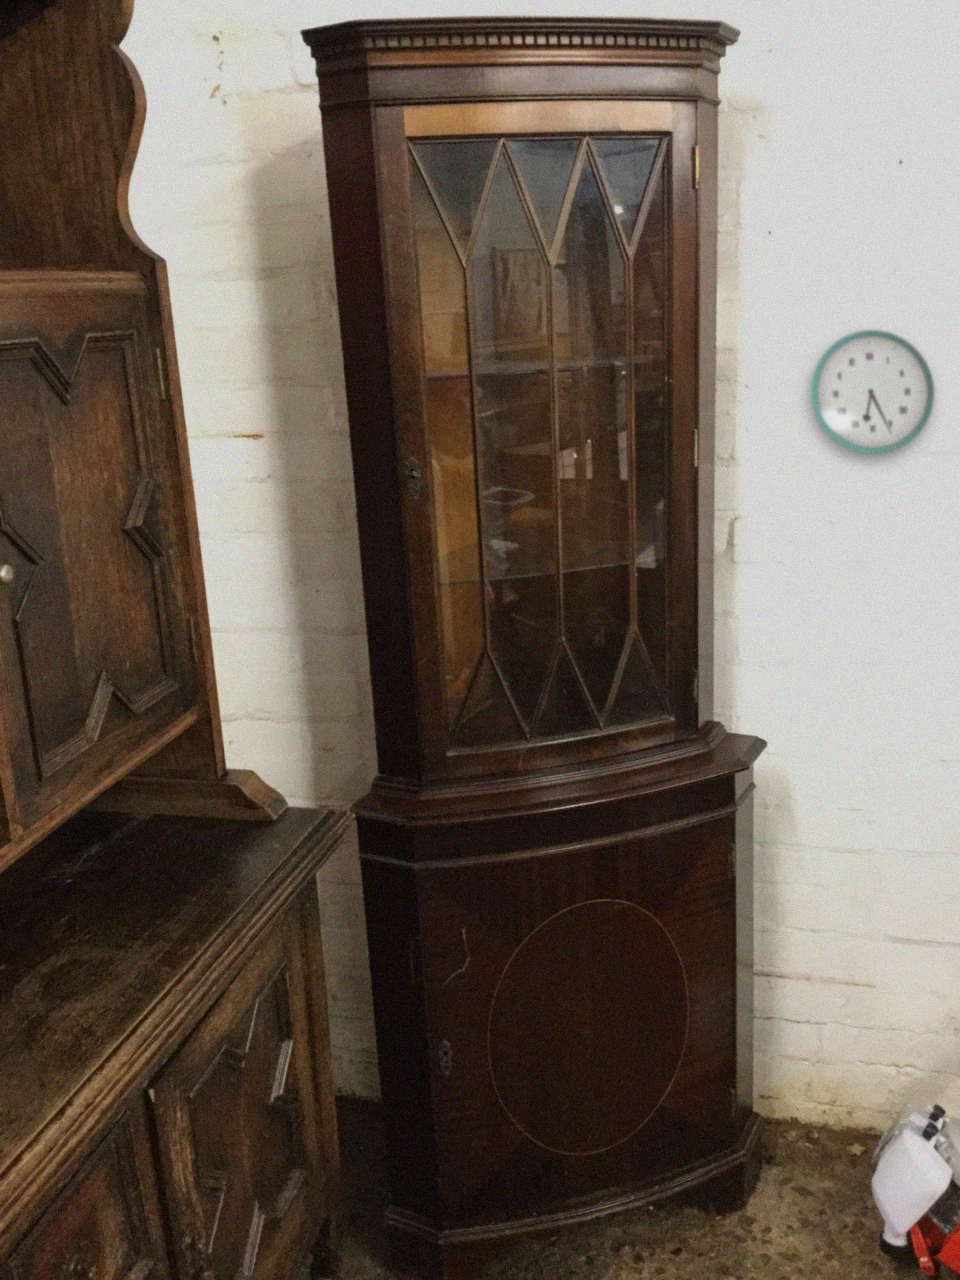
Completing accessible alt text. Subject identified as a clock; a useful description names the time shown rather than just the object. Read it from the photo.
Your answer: 6:26
